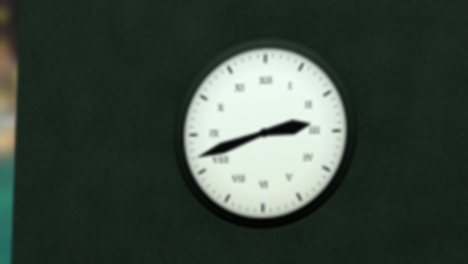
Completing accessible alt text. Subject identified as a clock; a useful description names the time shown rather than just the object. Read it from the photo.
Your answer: 2:42
